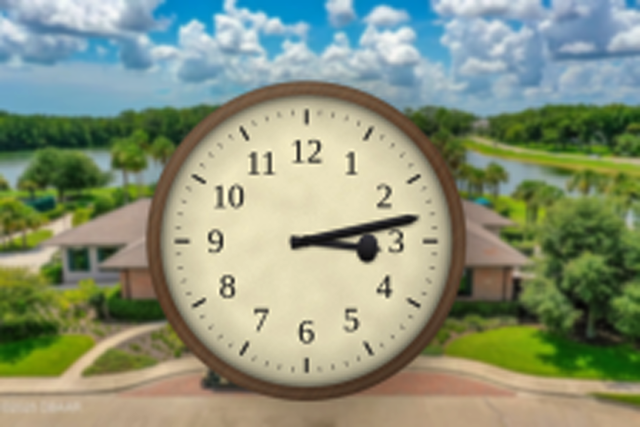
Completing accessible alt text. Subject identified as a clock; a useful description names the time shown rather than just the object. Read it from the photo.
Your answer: 3:13
